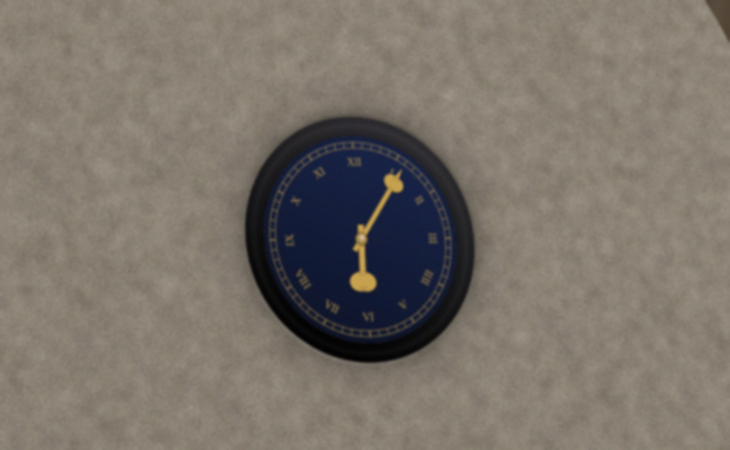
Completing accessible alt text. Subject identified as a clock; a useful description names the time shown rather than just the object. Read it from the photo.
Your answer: 6:06
